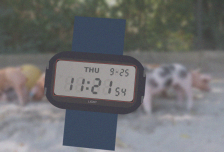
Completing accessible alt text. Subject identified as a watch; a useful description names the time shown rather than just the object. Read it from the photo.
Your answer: 11:21:54
